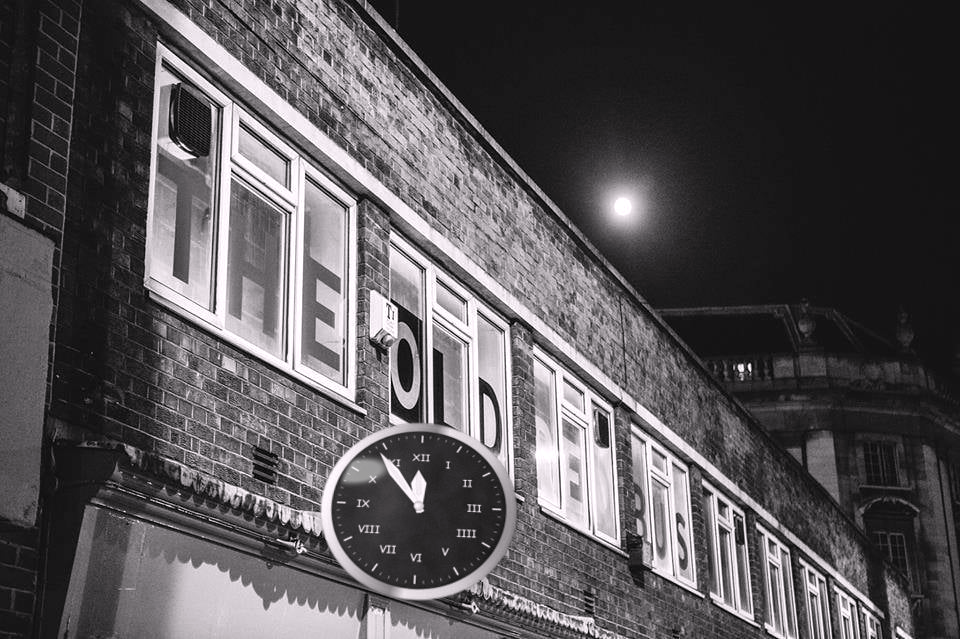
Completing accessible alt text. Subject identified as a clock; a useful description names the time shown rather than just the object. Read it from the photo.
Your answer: 11:54
